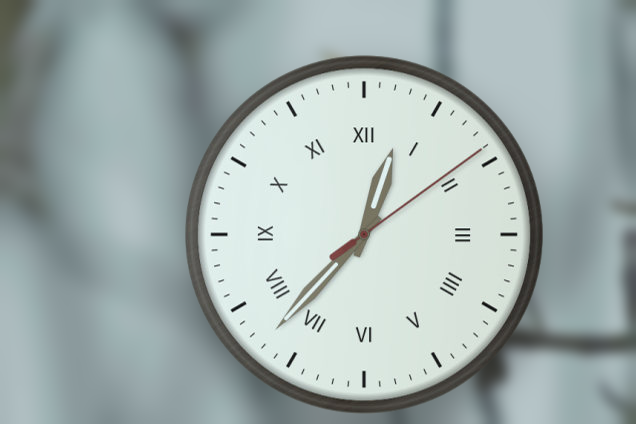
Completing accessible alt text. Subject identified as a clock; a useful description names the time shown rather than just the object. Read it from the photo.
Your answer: 12:37:09
